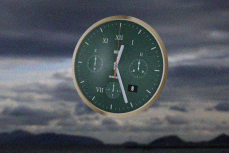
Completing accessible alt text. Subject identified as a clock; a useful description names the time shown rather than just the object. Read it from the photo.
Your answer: 12:26
